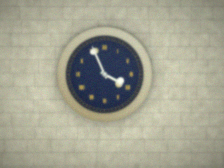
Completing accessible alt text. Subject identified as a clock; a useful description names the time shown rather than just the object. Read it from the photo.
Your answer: 3:56
